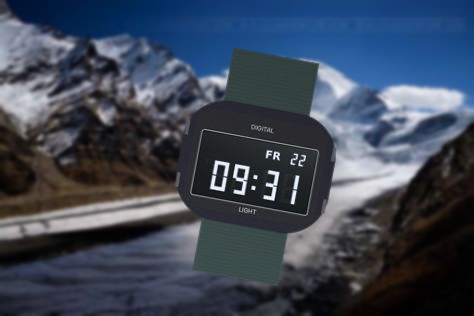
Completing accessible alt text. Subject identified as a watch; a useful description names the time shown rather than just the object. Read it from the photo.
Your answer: 9:31
